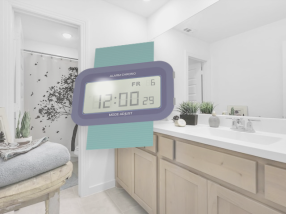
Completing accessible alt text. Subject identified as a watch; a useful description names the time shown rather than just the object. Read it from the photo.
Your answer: 12:00:29
